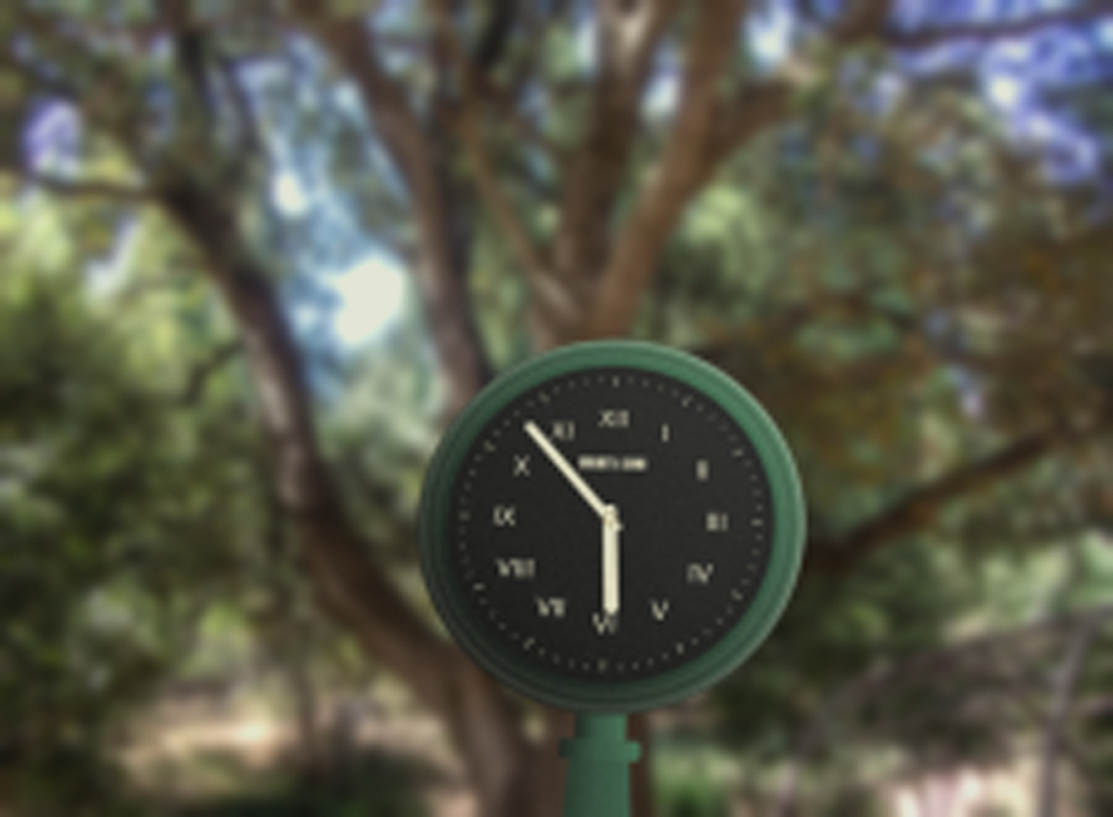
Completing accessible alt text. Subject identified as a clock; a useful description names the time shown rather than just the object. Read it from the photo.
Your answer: 5:53
